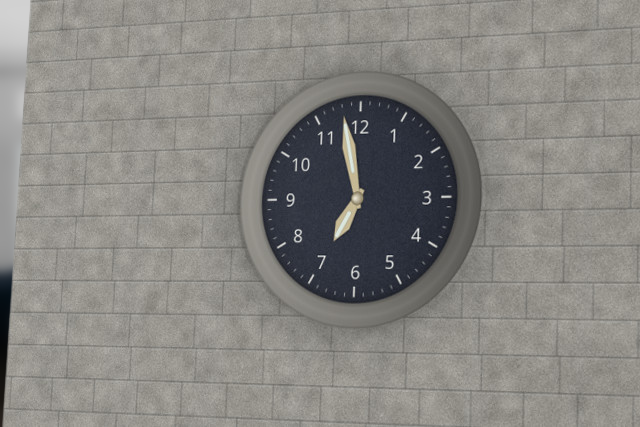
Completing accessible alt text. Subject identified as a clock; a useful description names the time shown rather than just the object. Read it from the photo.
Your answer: 6:58
